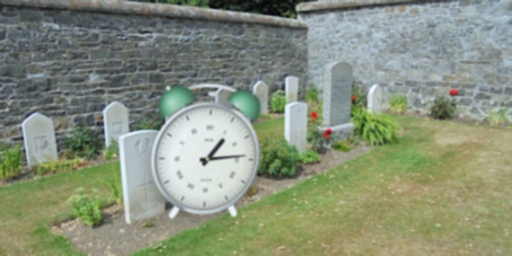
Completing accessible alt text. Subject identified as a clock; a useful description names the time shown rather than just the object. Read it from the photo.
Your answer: 1:14
